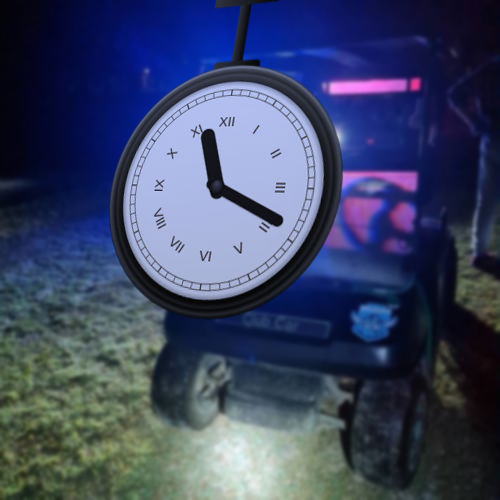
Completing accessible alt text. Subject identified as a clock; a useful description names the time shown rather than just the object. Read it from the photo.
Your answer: 11:19
